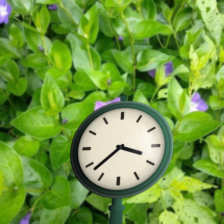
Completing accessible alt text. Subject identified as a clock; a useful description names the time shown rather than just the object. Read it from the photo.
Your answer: 3:38
